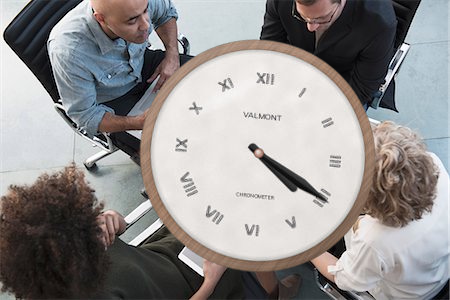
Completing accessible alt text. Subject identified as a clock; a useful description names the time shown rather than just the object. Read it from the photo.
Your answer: 4:20
